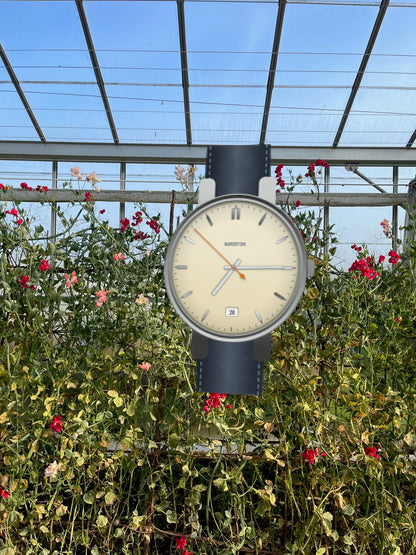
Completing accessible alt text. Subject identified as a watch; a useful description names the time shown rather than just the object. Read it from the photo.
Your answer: 7:14:52
